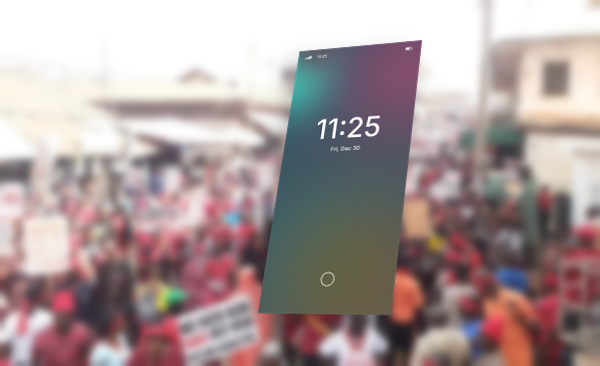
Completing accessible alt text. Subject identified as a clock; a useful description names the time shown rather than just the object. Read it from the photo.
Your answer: 11:25
